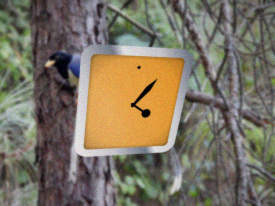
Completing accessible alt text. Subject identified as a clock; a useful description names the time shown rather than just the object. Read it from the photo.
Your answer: 4:06
